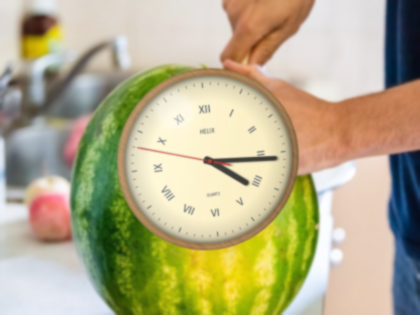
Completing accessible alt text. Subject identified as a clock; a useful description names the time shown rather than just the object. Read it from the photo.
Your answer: 4:15:48
